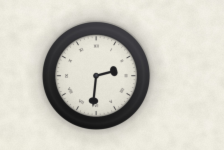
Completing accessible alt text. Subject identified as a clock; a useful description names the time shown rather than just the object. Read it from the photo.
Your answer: 2:31
